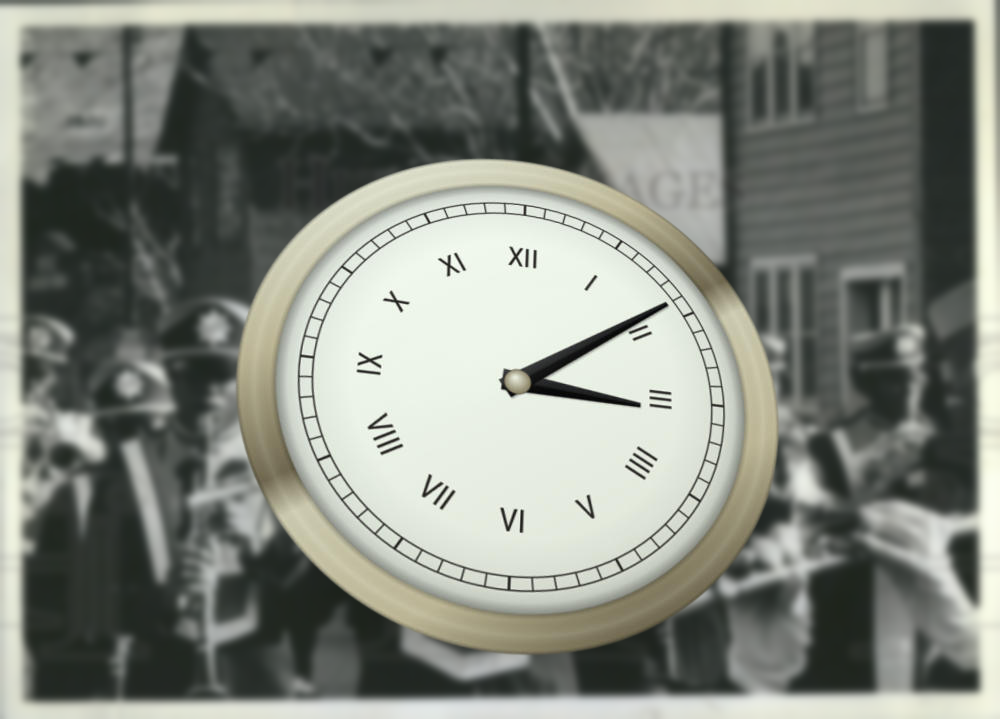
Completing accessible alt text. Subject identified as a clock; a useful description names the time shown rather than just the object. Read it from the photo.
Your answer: 3:09
